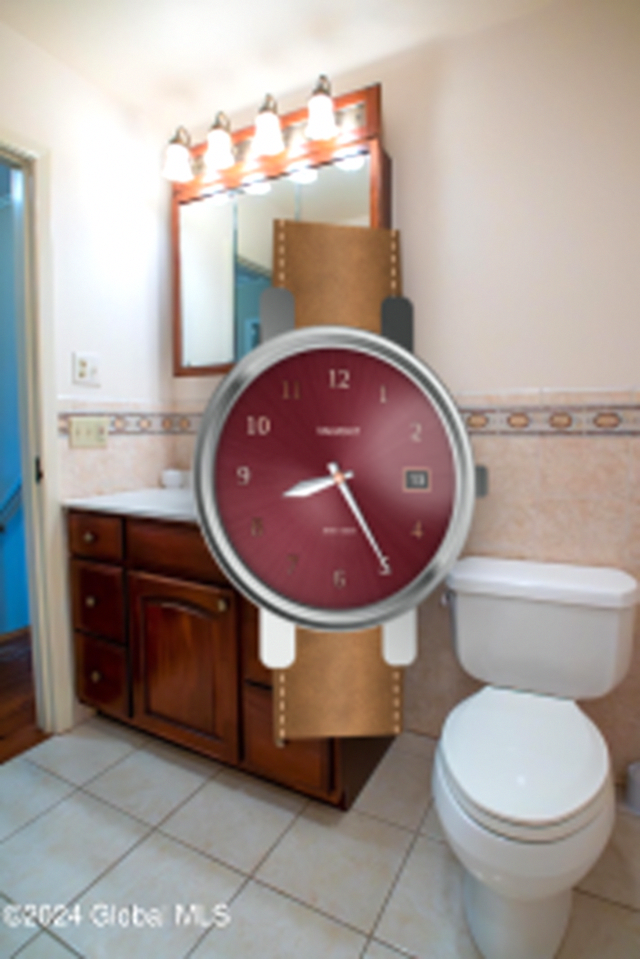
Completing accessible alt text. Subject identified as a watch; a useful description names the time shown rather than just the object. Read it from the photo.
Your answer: 8:25
